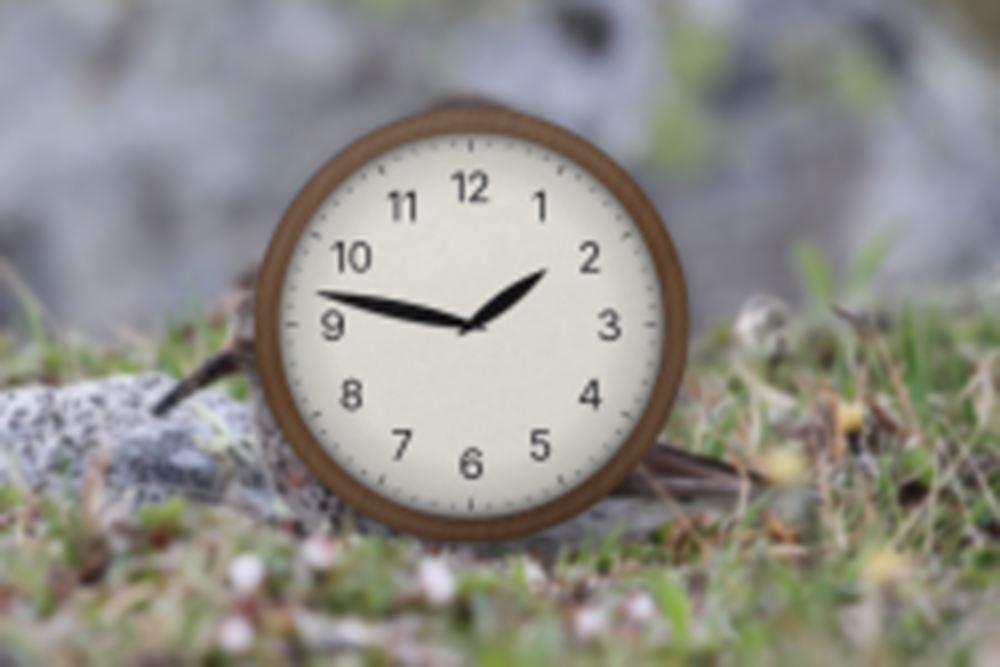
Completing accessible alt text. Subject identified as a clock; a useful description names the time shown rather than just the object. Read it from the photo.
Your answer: 1:47
